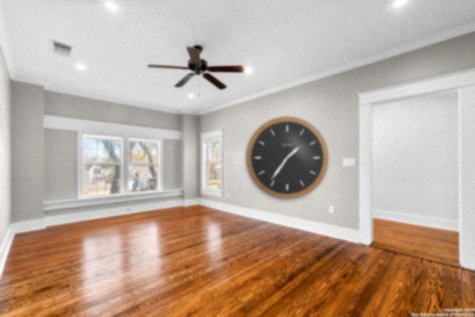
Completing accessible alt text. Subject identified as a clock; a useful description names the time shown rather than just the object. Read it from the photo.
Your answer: 1:36
